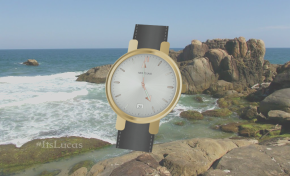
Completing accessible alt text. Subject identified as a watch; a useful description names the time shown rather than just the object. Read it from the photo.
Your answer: 4:59
